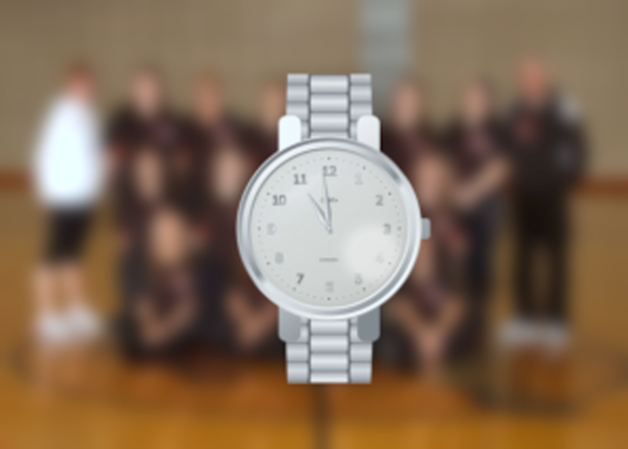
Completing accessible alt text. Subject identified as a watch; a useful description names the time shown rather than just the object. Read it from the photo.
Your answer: 10:59
